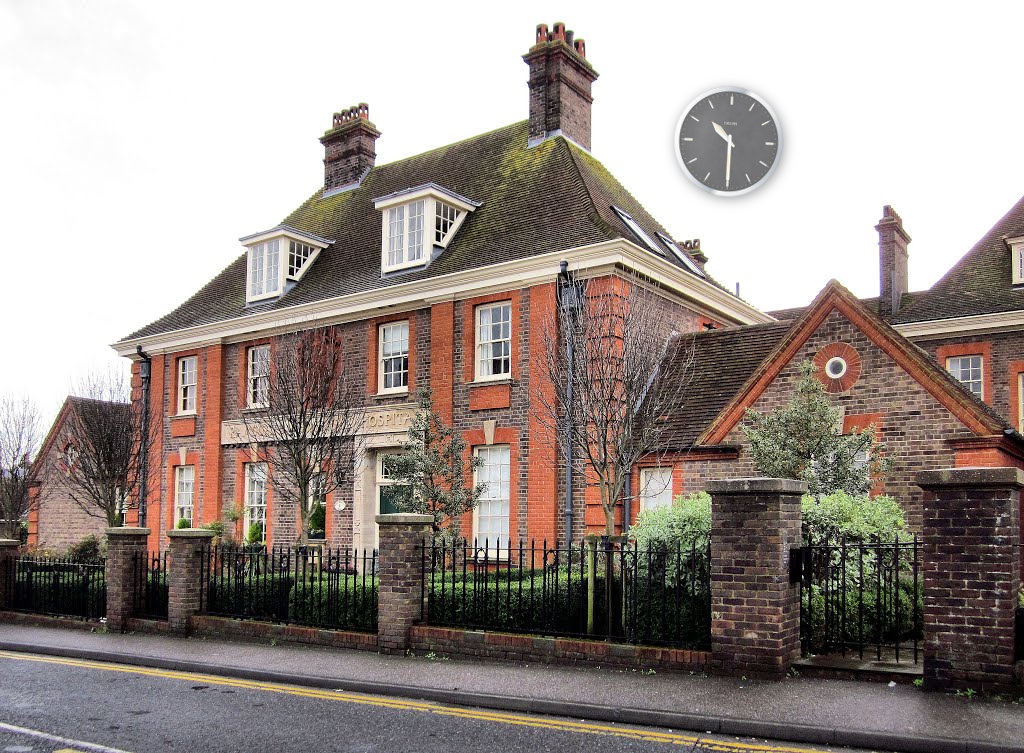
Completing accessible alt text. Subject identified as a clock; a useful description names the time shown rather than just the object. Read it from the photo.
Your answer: 10:30
